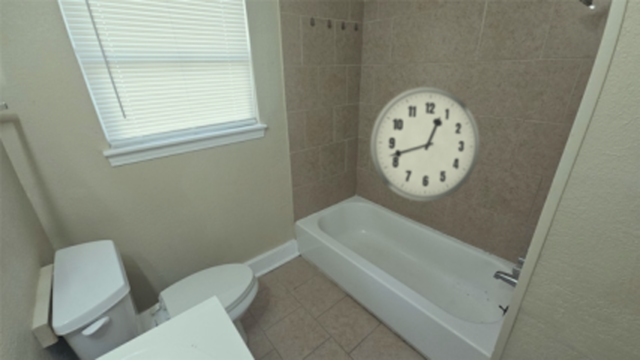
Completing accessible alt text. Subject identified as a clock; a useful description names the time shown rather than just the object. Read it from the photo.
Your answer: 12:42
